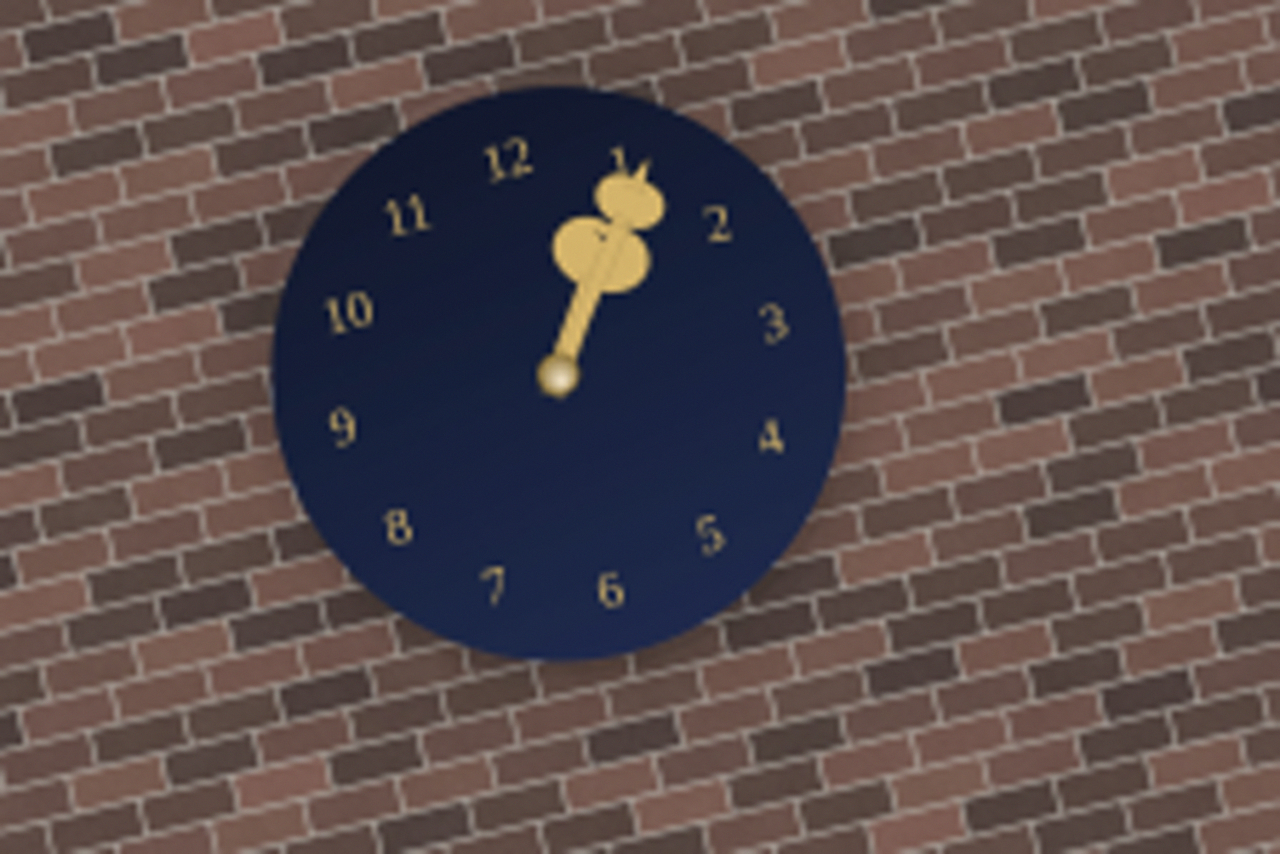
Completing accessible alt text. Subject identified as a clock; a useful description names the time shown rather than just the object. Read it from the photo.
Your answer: 1:06
